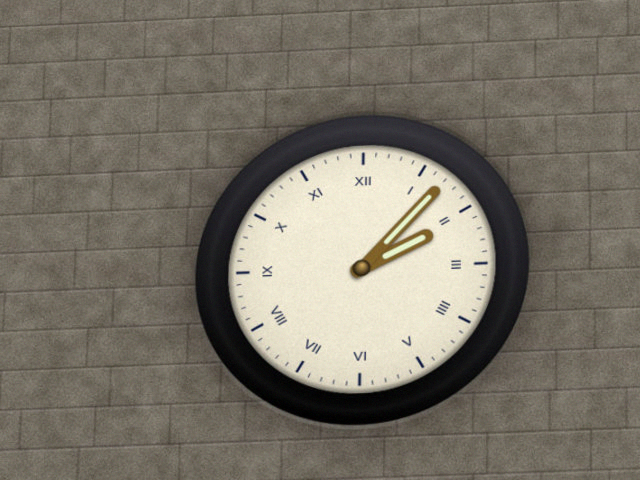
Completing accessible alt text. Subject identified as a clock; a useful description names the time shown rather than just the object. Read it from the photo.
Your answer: 2:07
